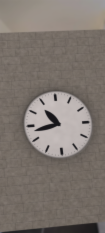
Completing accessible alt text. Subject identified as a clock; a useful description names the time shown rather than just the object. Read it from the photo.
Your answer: 10:43
